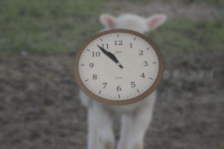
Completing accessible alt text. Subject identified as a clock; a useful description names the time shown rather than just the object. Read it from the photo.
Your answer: 10:53
